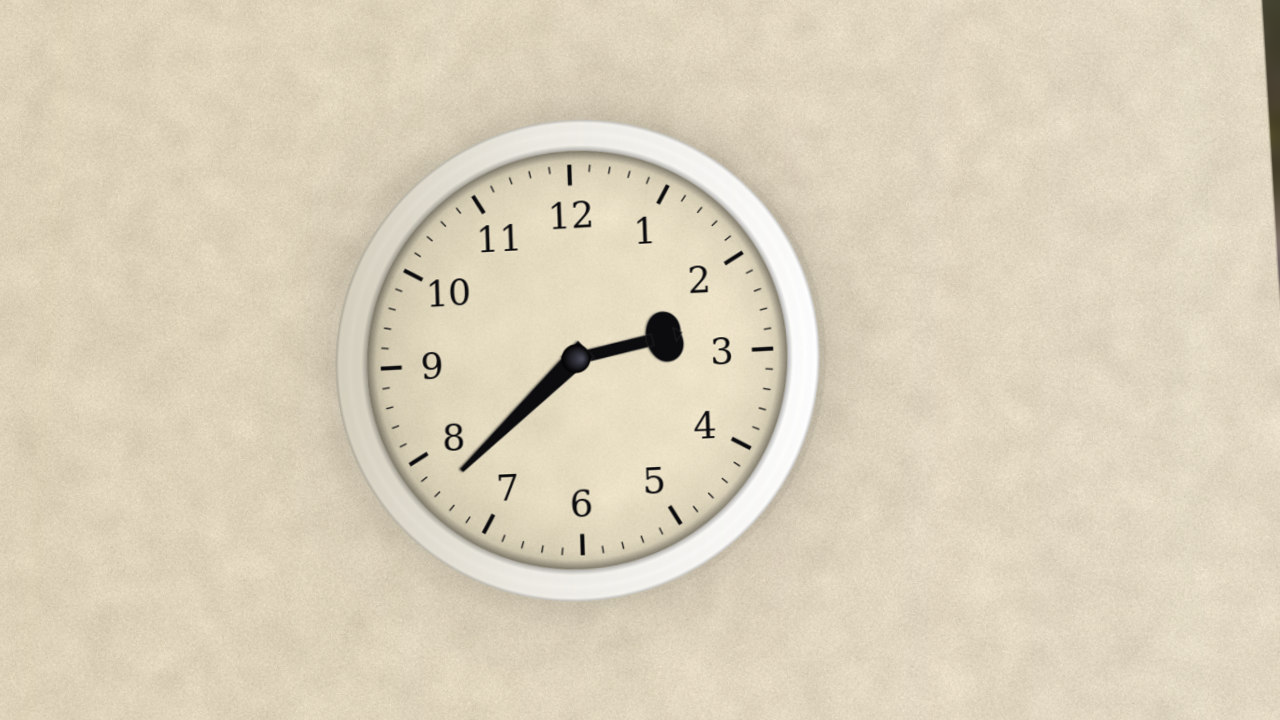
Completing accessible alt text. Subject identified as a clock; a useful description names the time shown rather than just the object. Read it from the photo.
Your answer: 2:38
